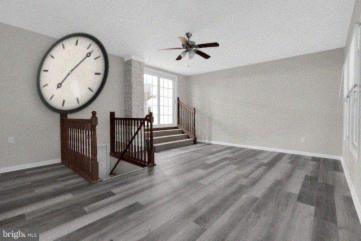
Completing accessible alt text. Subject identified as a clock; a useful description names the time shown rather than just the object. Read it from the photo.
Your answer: 7:07
